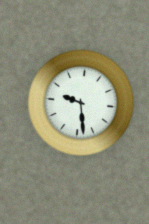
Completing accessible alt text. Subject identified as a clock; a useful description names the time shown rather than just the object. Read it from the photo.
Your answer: 9:28
